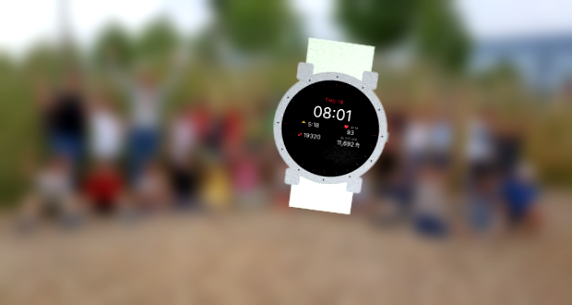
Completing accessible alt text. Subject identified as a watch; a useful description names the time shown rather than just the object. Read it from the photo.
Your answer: 8:01
